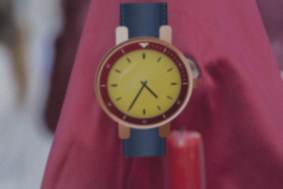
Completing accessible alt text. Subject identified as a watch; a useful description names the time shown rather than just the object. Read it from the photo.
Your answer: 4:35
